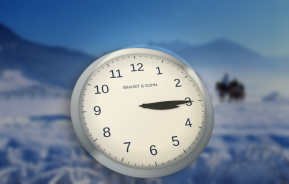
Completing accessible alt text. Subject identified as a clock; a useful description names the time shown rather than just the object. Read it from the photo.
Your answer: 3:15
